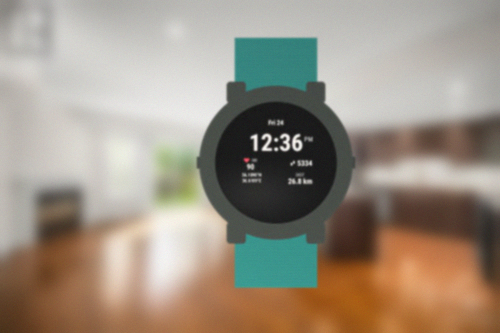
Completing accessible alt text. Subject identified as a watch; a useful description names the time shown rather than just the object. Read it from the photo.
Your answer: 12:36
